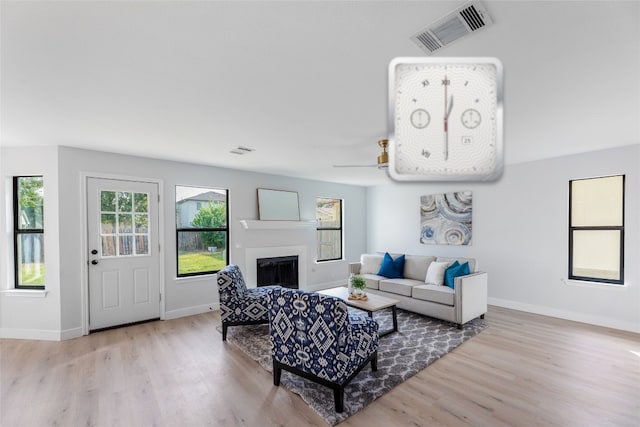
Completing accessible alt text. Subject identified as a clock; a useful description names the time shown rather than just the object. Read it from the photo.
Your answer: 12:30
